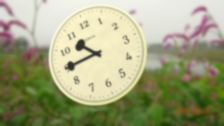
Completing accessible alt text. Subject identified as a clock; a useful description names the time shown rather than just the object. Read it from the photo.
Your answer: 10:45
